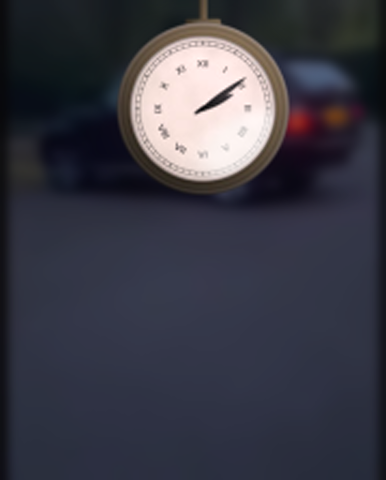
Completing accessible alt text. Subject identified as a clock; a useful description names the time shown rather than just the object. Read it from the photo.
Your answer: 2:09
